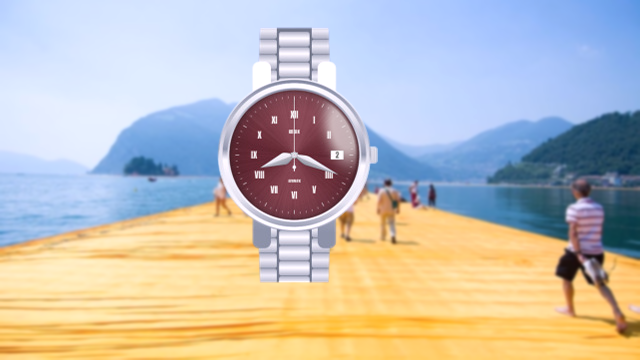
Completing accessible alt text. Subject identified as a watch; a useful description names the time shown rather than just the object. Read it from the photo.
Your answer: 8:19:00
